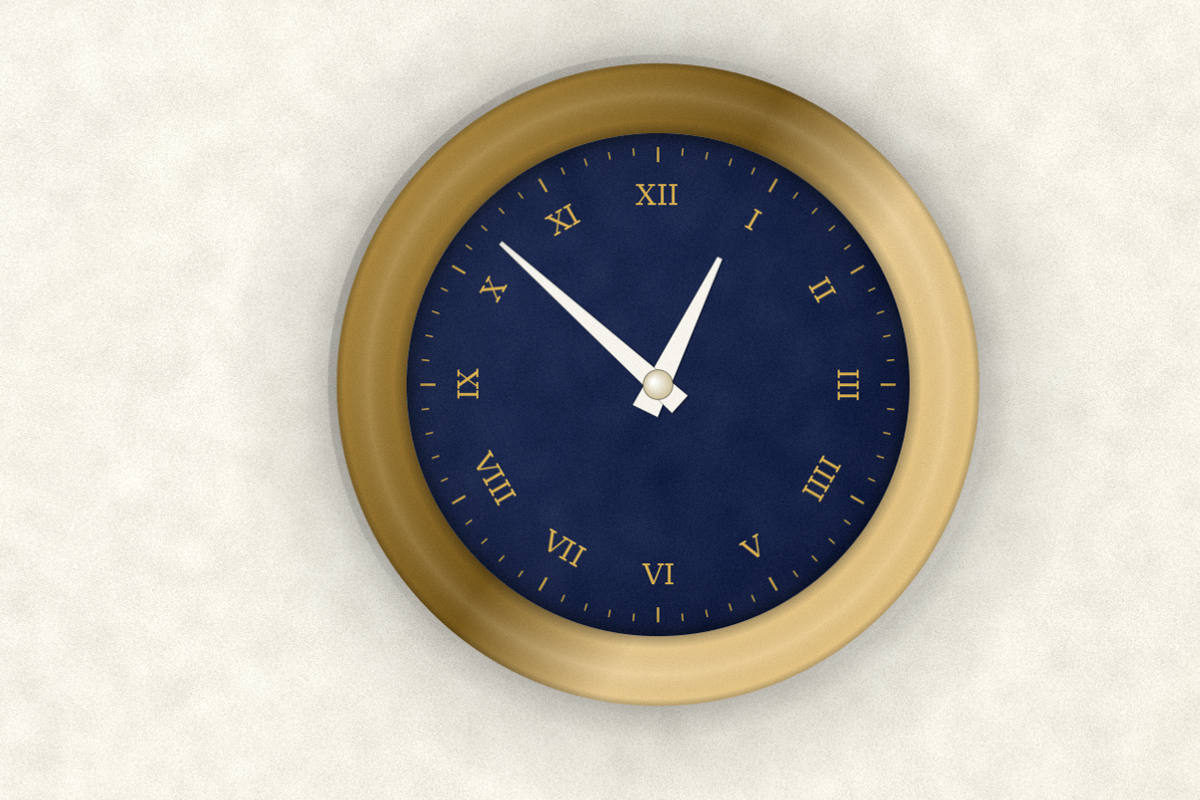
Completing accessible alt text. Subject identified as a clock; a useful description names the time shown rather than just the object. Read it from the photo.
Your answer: 12:52
